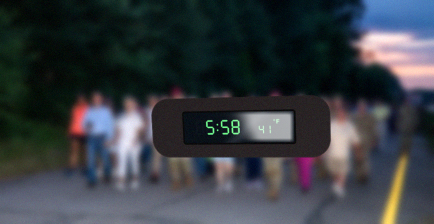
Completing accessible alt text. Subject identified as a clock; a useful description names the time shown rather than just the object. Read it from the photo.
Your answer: 5:58
